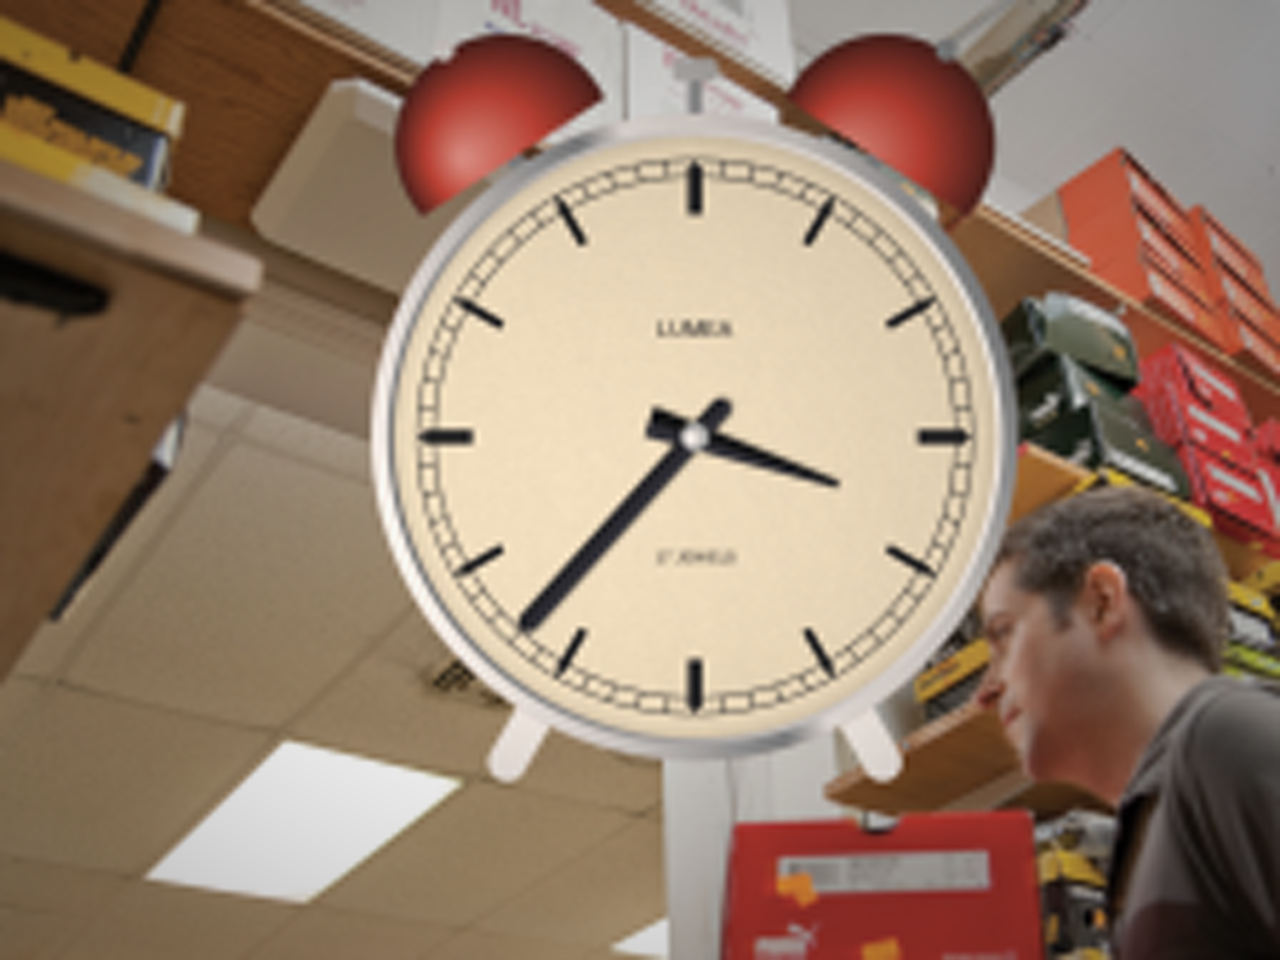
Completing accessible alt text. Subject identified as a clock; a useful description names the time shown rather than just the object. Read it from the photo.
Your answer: 3:37
